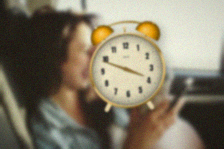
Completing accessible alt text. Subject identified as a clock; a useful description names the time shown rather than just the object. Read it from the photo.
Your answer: 3:49
